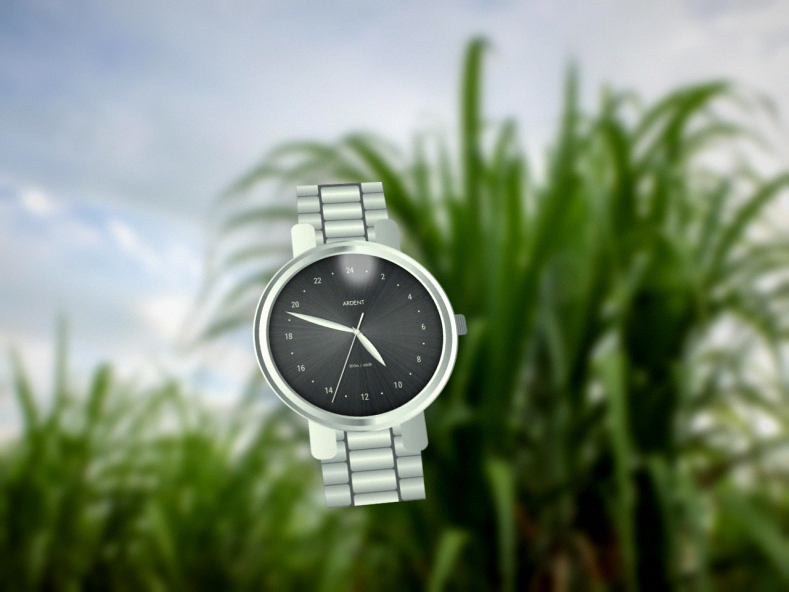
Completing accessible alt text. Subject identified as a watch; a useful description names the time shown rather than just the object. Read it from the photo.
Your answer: 9:48:34
